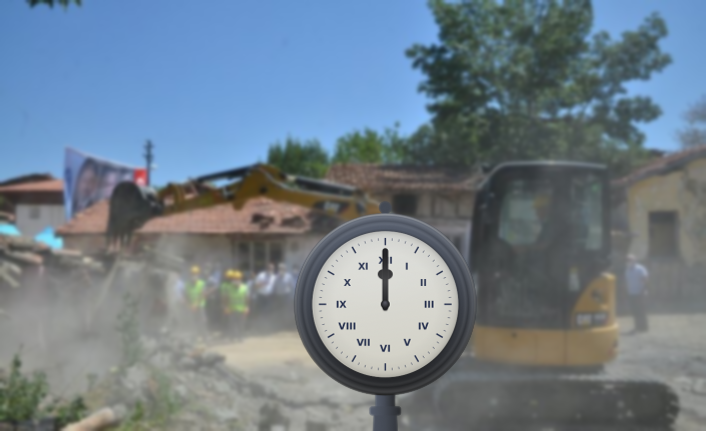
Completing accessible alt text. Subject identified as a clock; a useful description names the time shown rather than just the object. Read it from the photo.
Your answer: 12:00
